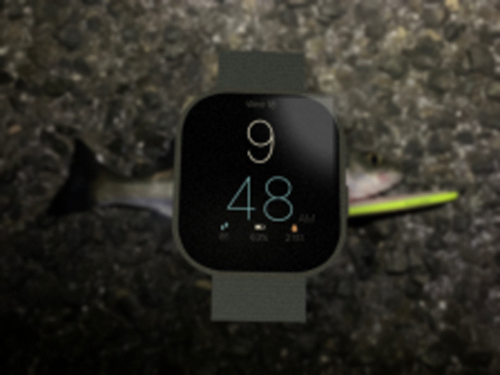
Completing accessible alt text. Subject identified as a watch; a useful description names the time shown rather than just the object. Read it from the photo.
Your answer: 9:48
